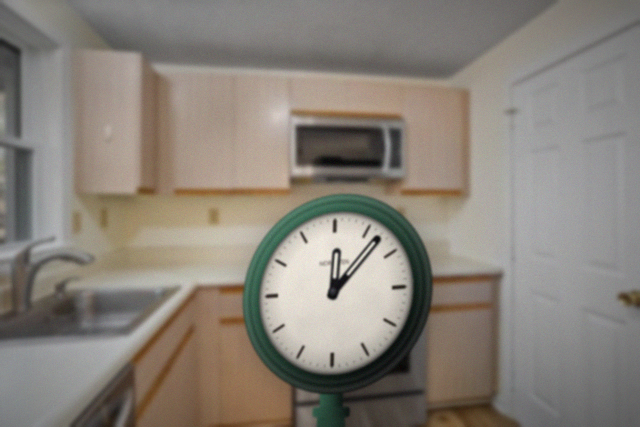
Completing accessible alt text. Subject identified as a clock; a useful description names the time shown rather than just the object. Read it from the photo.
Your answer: 12:07
